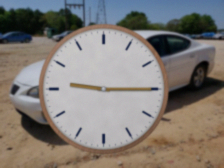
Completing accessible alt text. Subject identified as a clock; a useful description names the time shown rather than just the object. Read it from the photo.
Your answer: 9:15
